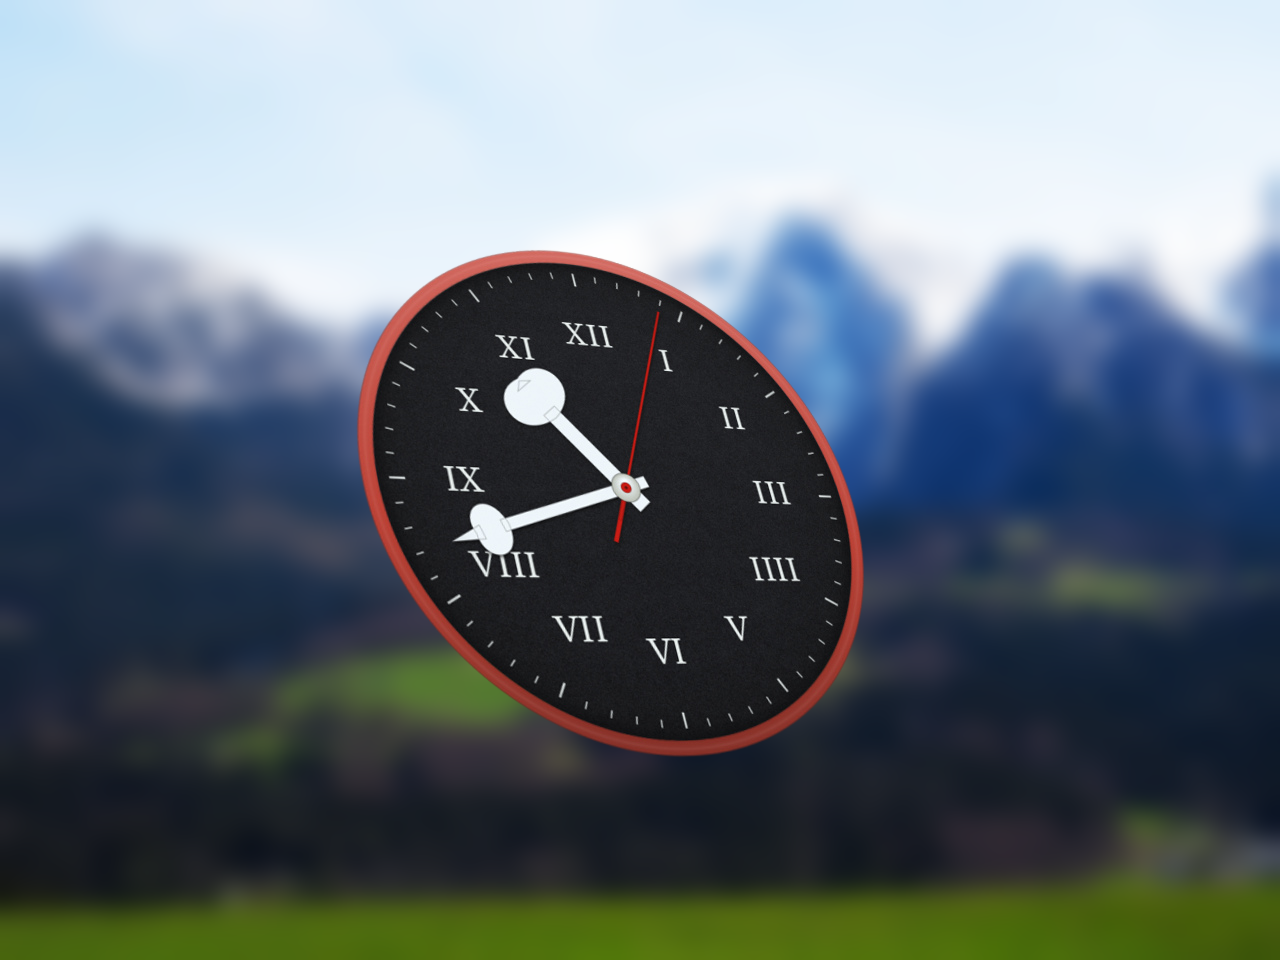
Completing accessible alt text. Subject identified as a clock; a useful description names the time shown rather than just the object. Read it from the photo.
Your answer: 10:42:04
